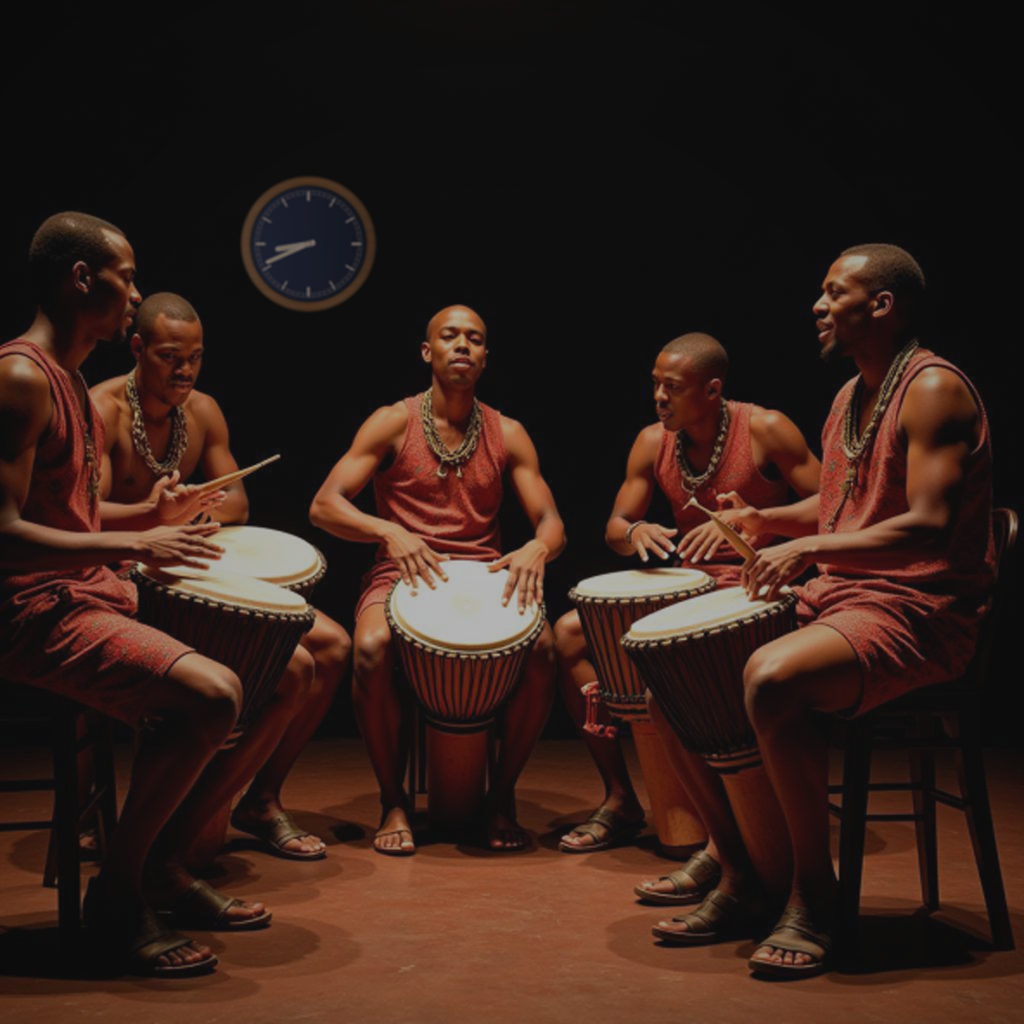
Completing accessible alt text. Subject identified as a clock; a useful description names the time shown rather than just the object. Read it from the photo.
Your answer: 8:41
